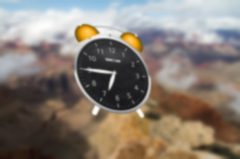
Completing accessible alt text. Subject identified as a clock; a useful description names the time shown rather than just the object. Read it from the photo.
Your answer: 6:45
